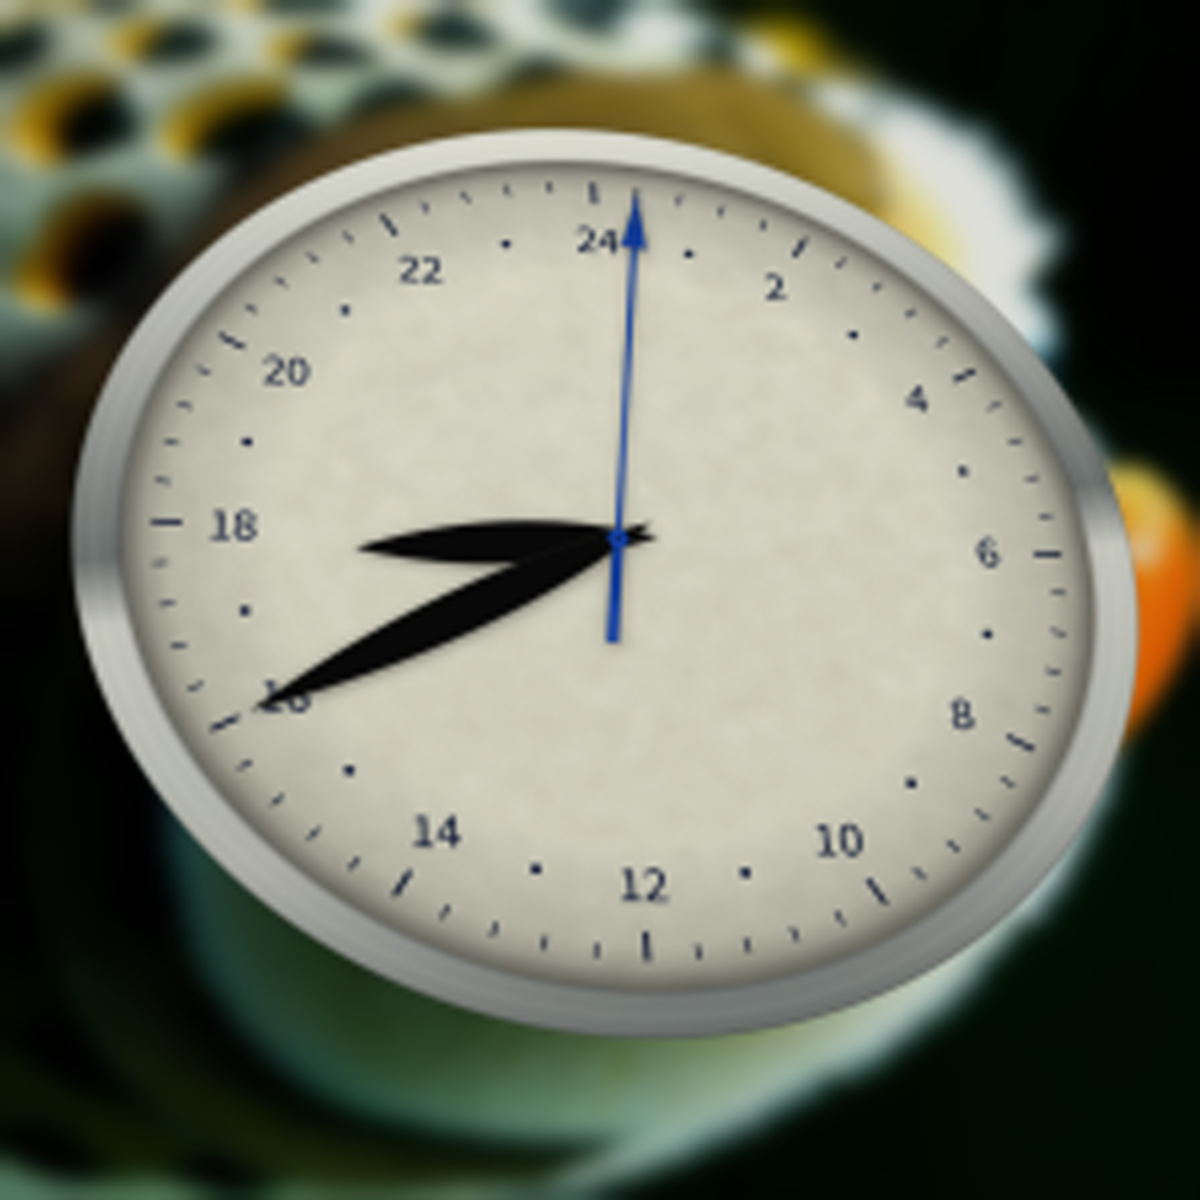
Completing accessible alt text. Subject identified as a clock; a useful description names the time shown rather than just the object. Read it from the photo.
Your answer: 17:40:01
